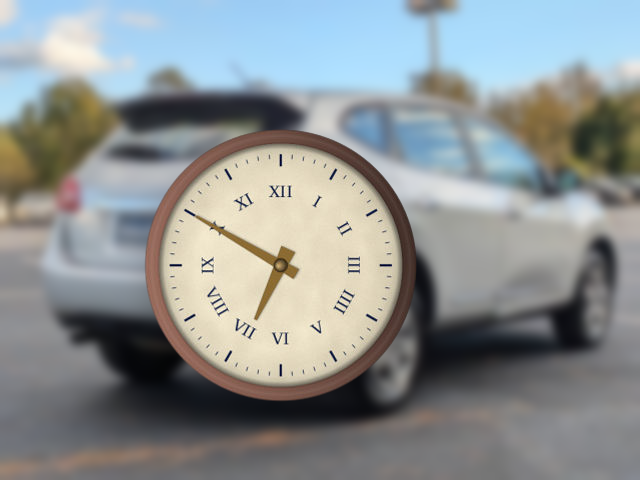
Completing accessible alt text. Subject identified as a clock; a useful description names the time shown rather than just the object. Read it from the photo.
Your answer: 6:50
